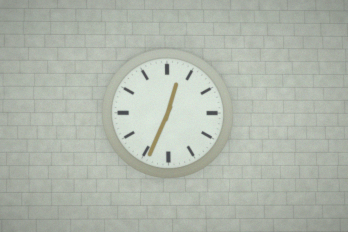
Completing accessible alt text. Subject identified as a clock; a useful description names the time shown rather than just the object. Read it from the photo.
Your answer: 12:34
